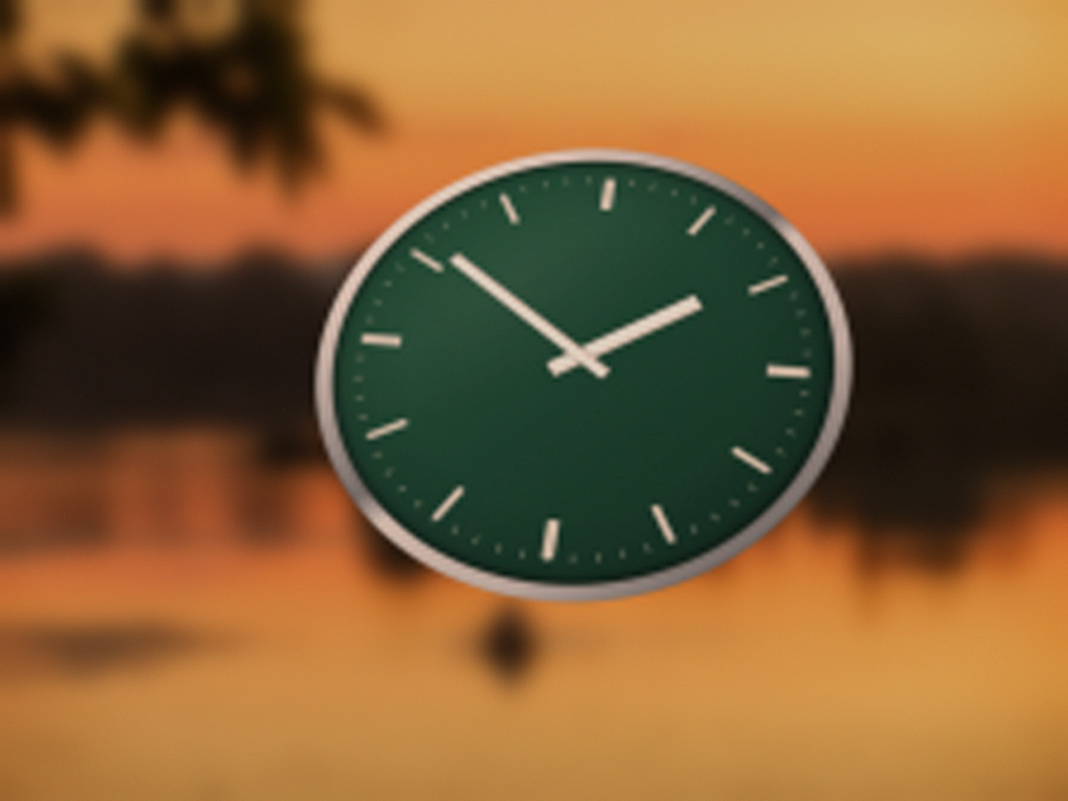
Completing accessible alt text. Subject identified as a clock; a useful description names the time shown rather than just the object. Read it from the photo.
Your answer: 1:51
